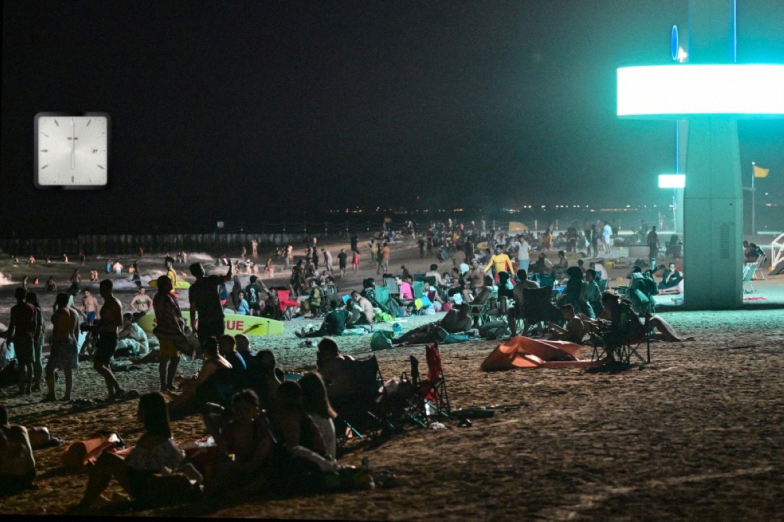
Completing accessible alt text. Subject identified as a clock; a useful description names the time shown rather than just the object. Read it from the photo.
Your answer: 6:00
